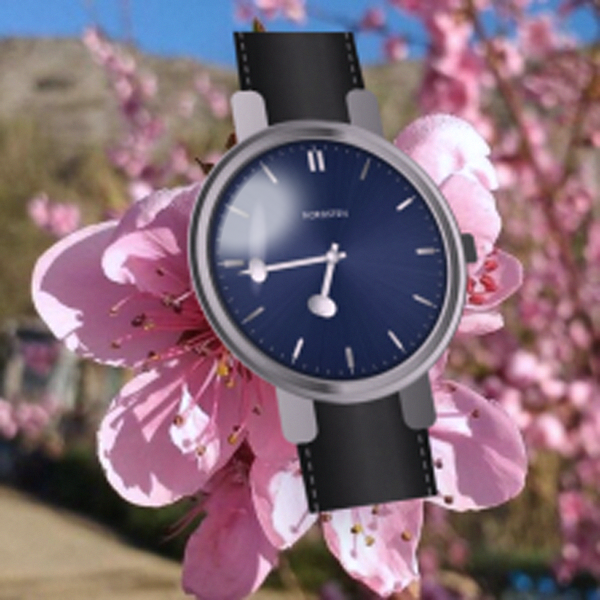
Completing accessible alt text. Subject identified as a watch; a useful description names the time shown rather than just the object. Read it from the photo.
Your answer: 6:44
